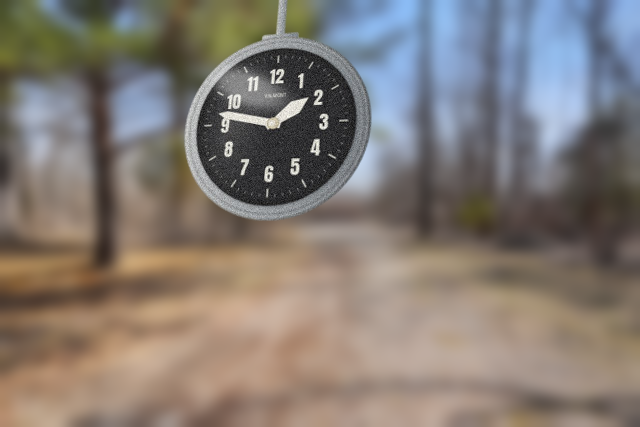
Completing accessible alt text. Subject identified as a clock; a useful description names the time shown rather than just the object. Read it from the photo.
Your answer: 1:47
